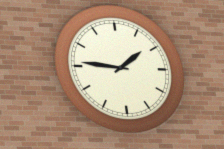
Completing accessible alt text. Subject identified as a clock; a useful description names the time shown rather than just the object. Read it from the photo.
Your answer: 1:46
